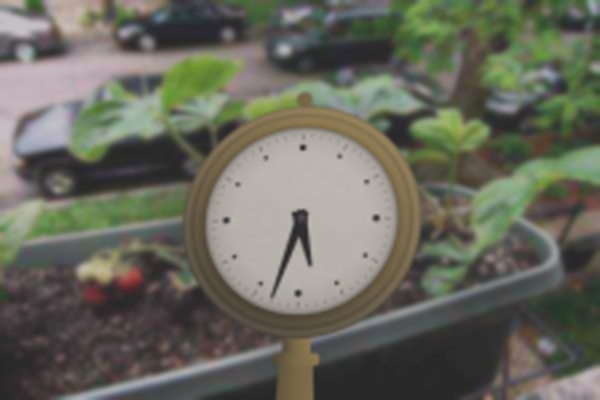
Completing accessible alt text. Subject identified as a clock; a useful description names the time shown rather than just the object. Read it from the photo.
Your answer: 5:33
